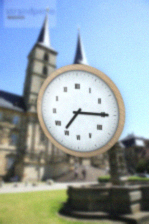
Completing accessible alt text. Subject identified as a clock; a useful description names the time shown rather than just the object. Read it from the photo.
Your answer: 7:15
